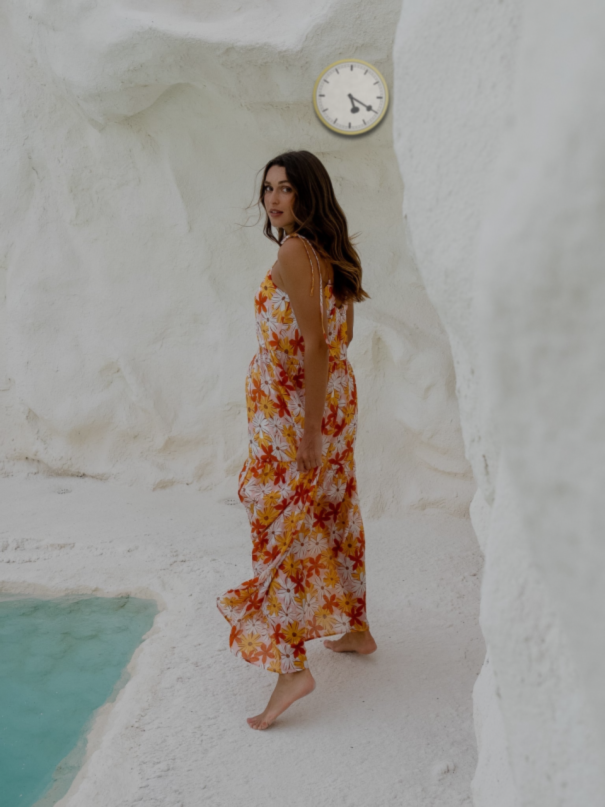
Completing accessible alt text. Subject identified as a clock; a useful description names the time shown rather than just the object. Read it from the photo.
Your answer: 5:20
